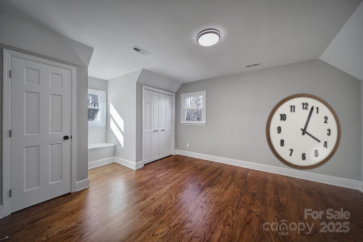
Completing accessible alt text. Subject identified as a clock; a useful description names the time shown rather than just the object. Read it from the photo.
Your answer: 4:03
